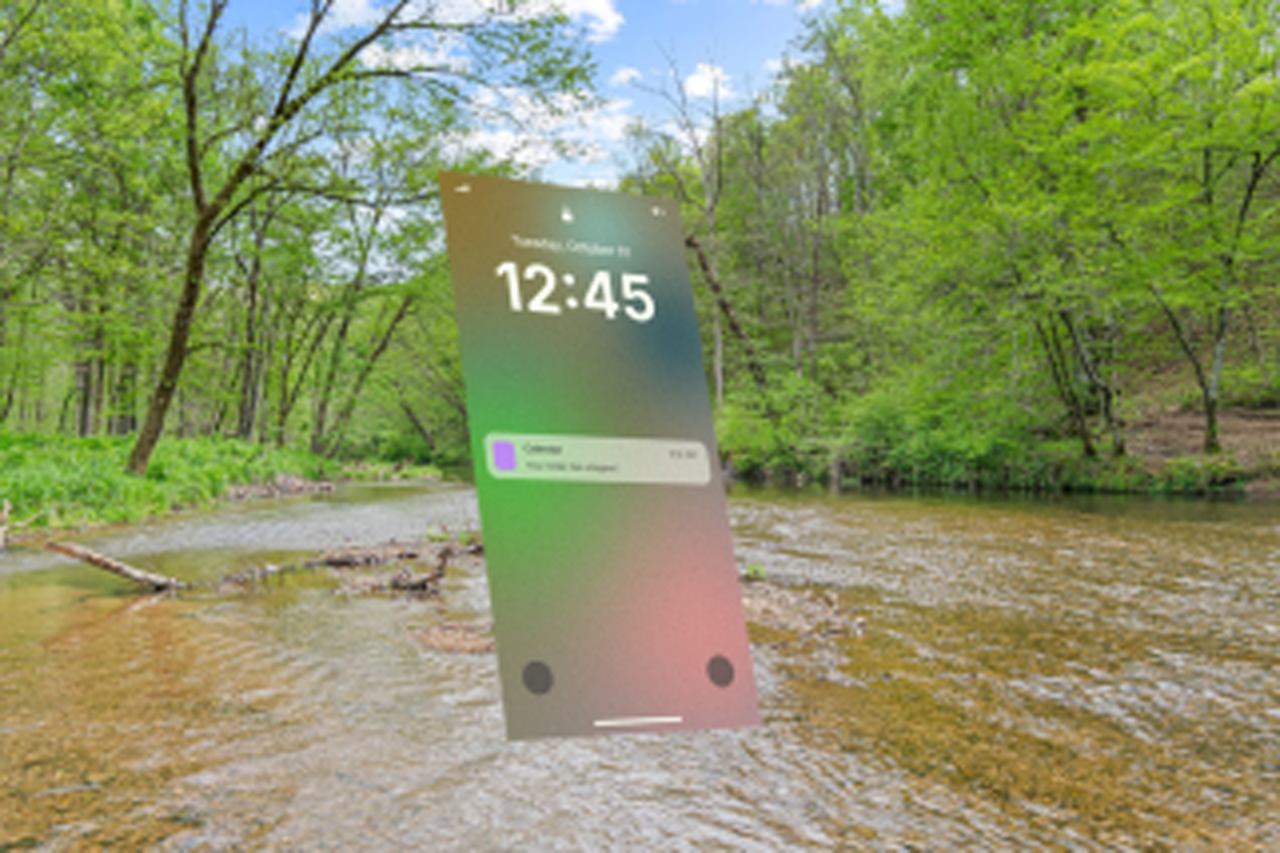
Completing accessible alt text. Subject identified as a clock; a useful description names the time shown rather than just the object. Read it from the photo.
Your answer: 12:45
